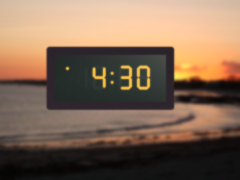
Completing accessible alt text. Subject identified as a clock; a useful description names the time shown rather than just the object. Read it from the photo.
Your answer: 4:30
